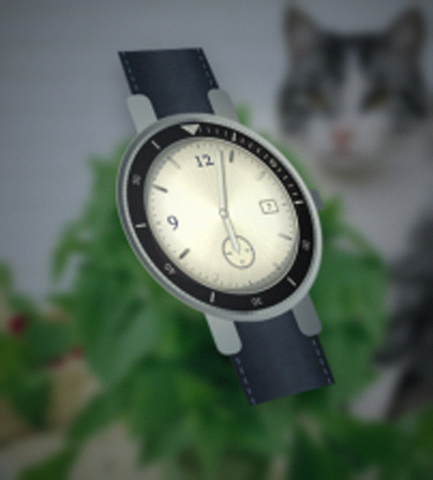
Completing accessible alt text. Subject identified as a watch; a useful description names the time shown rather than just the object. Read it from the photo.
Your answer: 6:03
